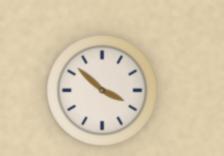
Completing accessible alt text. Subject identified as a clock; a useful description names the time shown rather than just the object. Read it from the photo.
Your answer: 3:52
